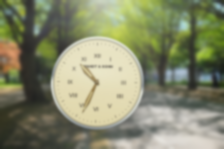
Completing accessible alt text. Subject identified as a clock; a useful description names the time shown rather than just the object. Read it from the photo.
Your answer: 10:34
